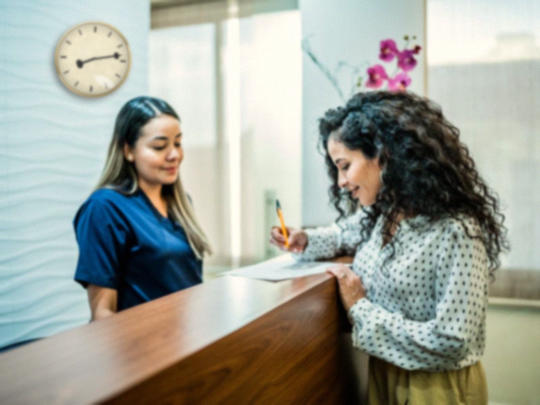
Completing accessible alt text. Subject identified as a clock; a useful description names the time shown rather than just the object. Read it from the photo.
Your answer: 8:13
